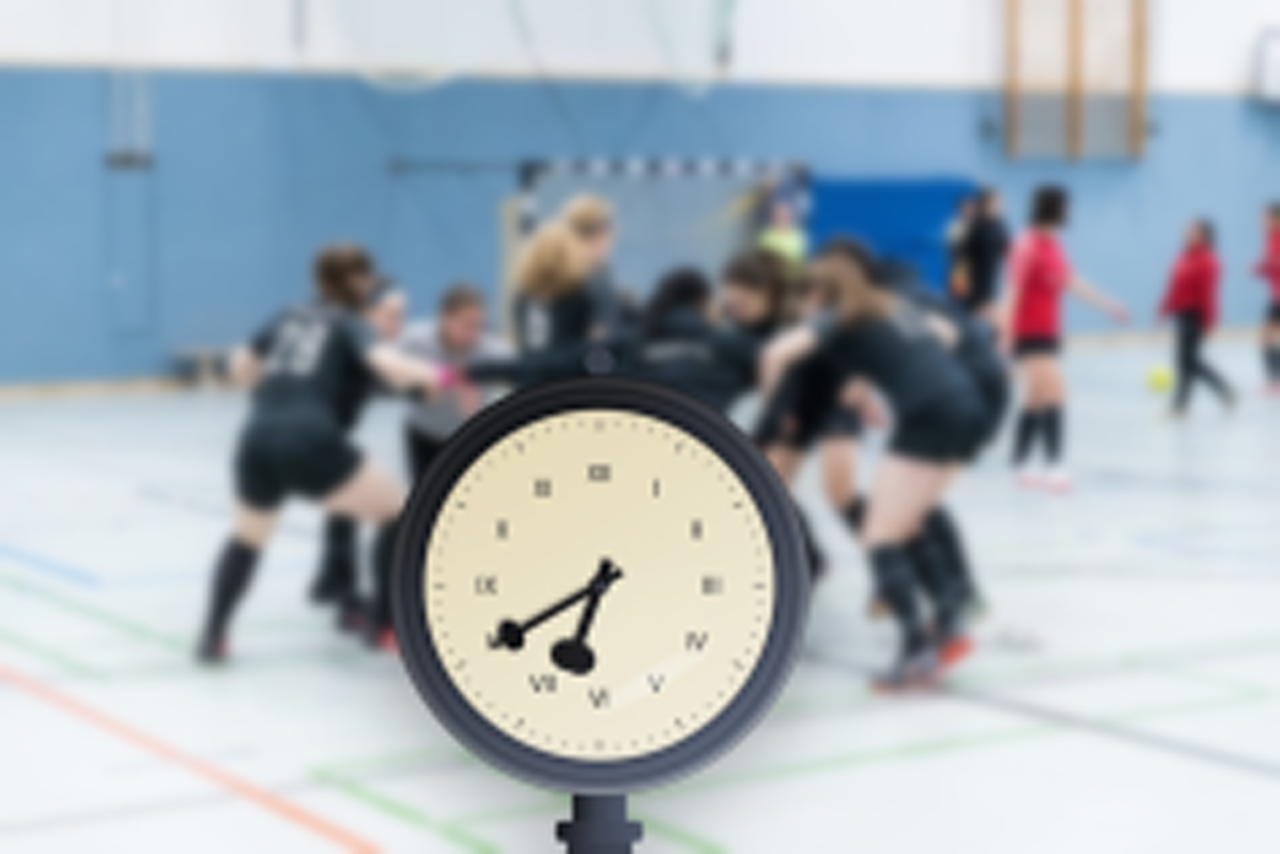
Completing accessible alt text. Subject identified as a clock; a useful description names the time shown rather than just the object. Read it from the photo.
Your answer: 6:40
